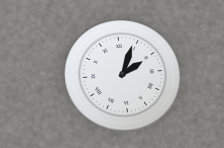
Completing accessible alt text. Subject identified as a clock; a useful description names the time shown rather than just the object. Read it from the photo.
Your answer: 2:04
